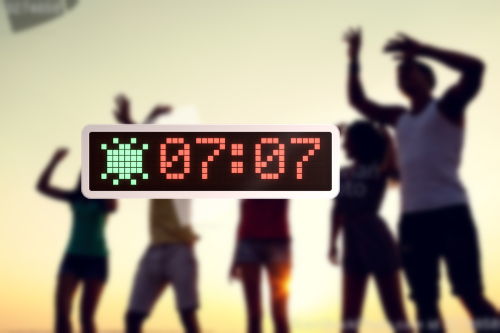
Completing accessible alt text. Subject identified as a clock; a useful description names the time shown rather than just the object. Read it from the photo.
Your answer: 7:07
